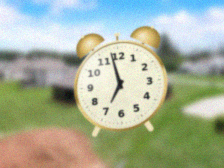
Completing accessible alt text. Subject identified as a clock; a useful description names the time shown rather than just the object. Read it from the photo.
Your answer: 6:58
